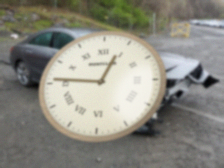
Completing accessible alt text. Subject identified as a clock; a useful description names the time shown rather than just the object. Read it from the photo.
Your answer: 12:46
